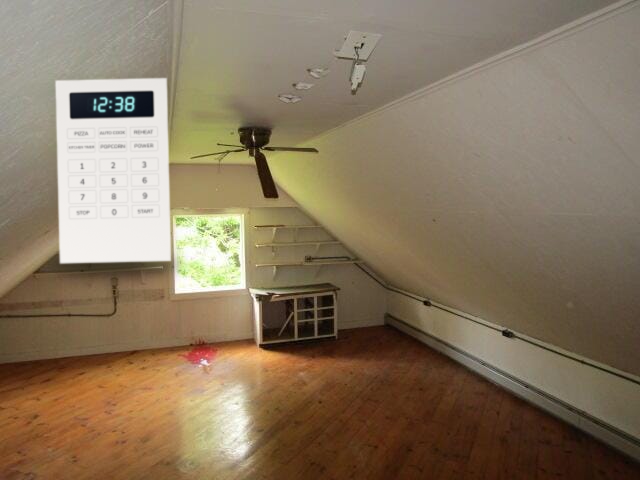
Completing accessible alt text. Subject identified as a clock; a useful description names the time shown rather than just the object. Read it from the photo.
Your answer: 12:38
